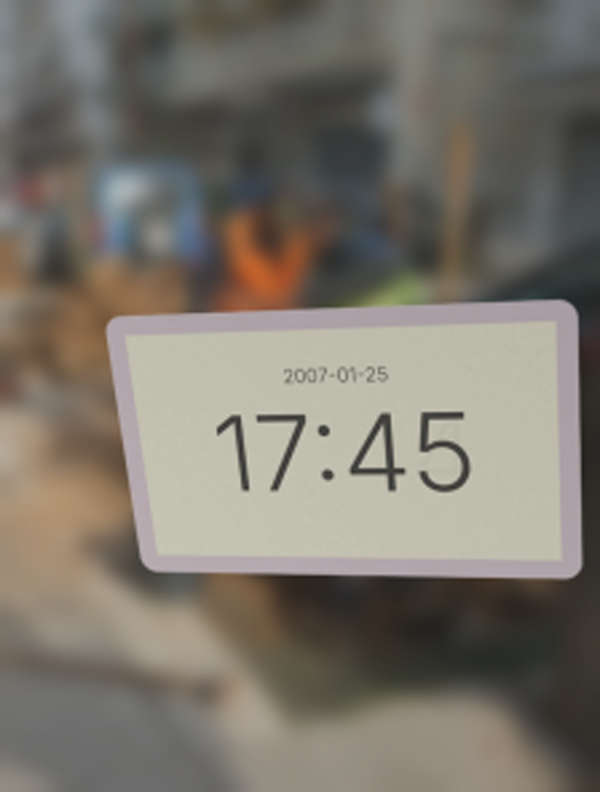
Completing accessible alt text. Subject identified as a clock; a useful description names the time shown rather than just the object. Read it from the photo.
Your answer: 17:45
